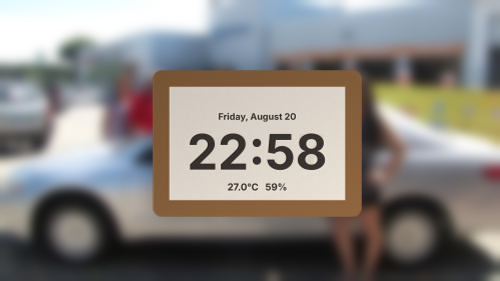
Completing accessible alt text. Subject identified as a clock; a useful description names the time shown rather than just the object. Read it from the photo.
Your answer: 22:58
